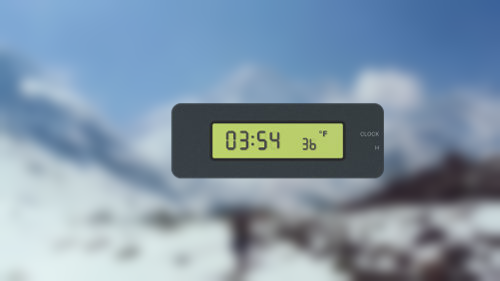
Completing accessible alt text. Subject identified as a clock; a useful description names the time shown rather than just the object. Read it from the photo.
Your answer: 3:54
